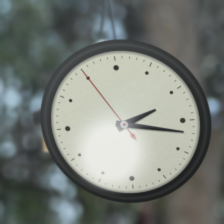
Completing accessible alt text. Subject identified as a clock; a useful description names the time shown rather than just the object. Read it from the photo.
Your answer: 2:16:55
